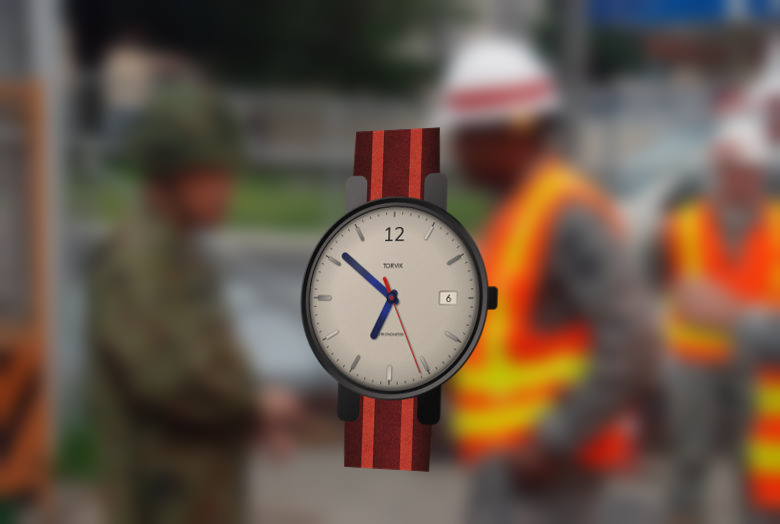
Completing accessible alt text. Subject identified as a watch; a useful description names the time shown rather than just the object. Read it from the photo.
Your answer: 6:51:26
